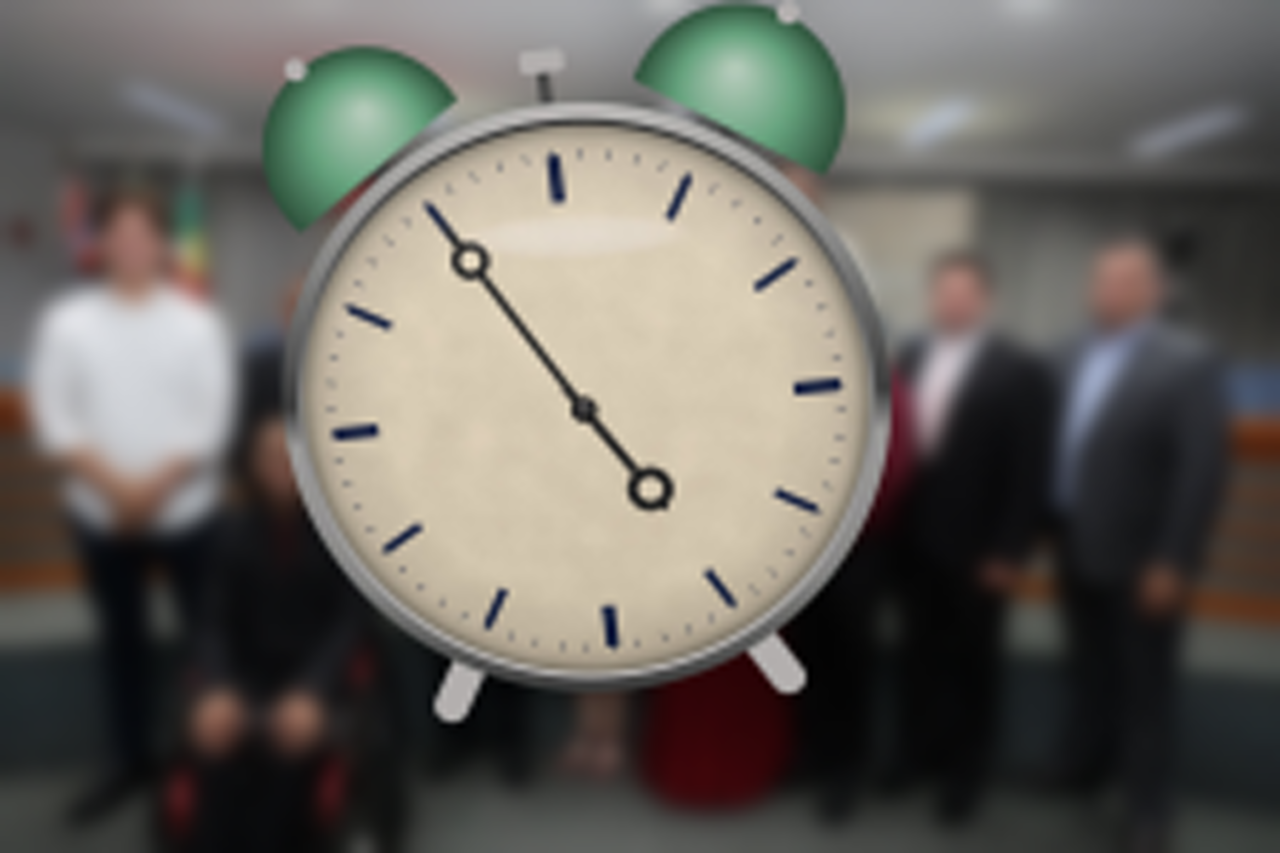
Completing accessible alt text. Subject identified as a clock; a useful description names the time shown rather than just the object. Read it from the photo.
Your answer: 4:55
